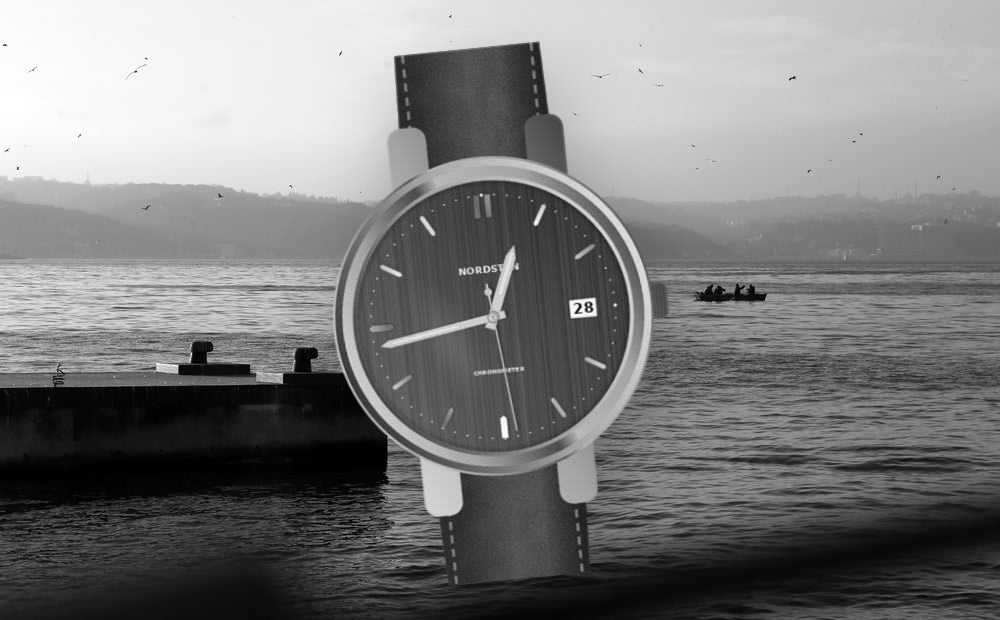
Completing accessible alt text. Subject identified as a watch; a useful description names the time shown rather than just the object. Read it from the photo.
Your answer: 12:43:29
